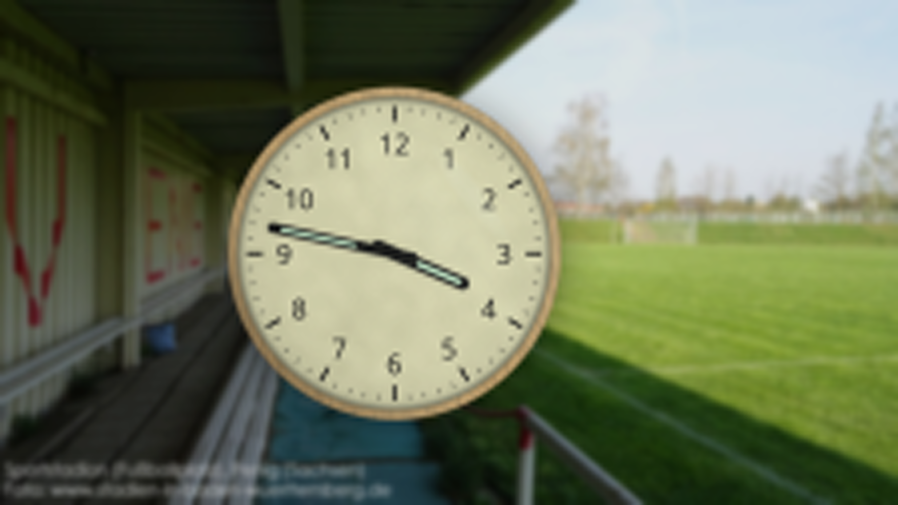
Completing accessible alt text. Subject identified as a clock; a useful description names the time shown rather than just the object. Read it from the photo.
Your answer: 3:47
